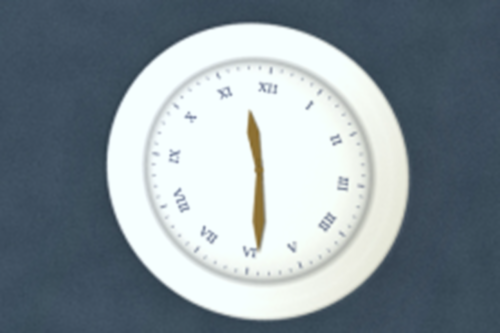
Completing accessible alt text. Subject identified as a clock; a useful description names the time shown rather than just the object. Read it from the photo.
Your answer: 11:29
